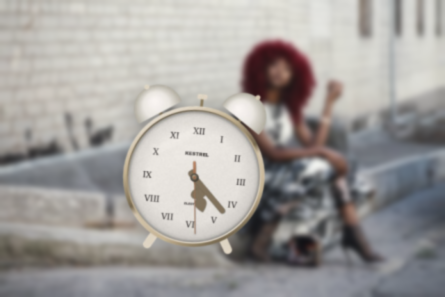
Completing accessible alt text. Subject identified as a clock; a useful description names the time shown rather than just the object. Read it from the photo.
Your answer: 5:22:29
